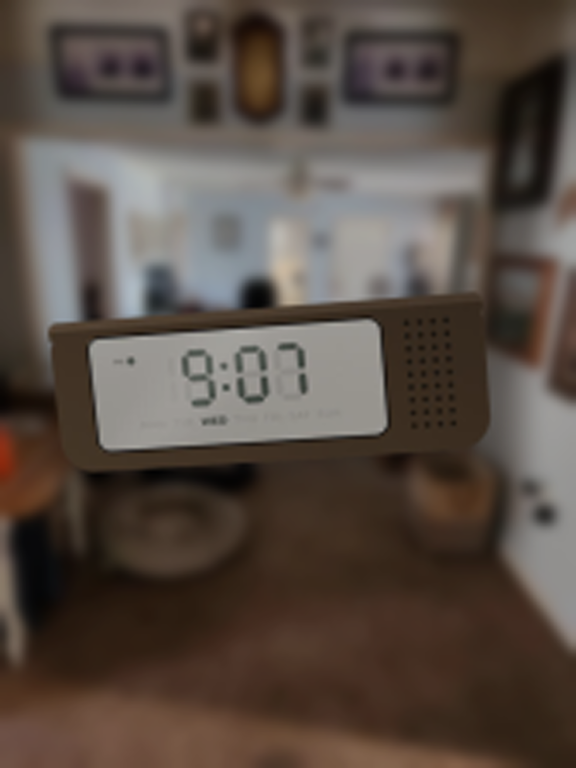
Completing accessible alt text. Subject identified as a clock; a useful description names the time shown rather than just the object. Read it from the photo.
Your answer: 9:07
